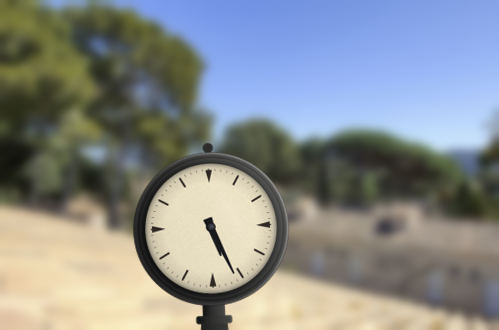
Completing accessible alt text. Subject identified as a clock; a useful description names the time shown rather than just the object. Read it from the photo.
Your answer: 5:26
